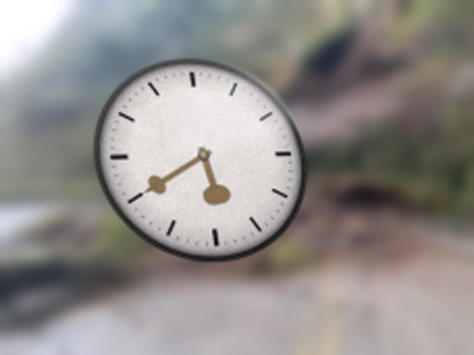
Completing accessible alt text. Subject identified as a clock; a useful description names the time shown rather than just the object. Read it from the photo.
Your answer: 5:40
